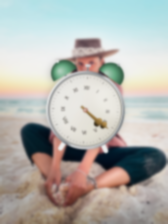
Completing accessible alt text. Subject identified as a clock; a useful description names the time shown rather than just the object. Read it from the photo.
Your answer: 4:21
